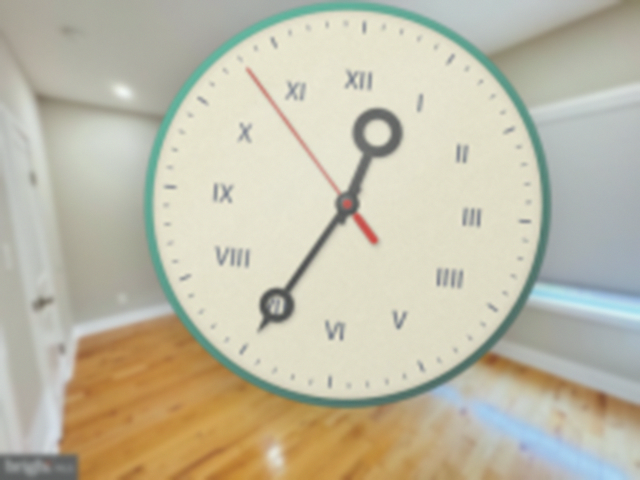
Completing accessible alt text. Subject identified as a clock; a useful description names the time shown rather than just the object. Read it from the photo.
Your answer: 12:34:53
